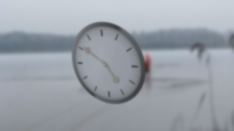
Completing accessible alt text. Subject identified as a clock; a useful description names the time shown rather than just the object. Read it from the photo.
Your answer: 4:51
